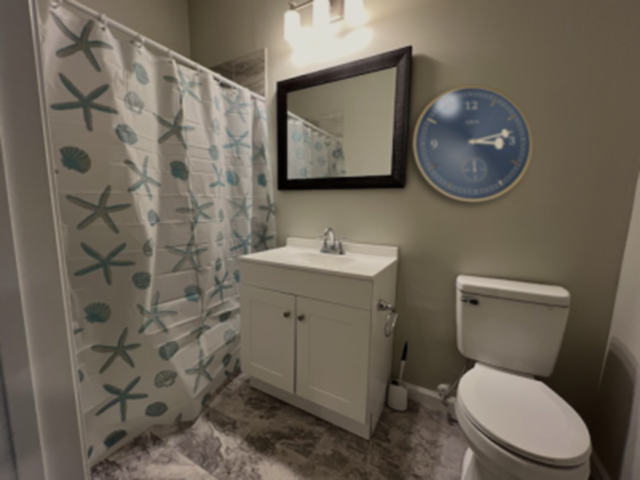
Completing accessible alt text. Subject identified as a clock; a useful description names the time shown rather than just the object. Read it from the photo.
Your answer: 3:13
